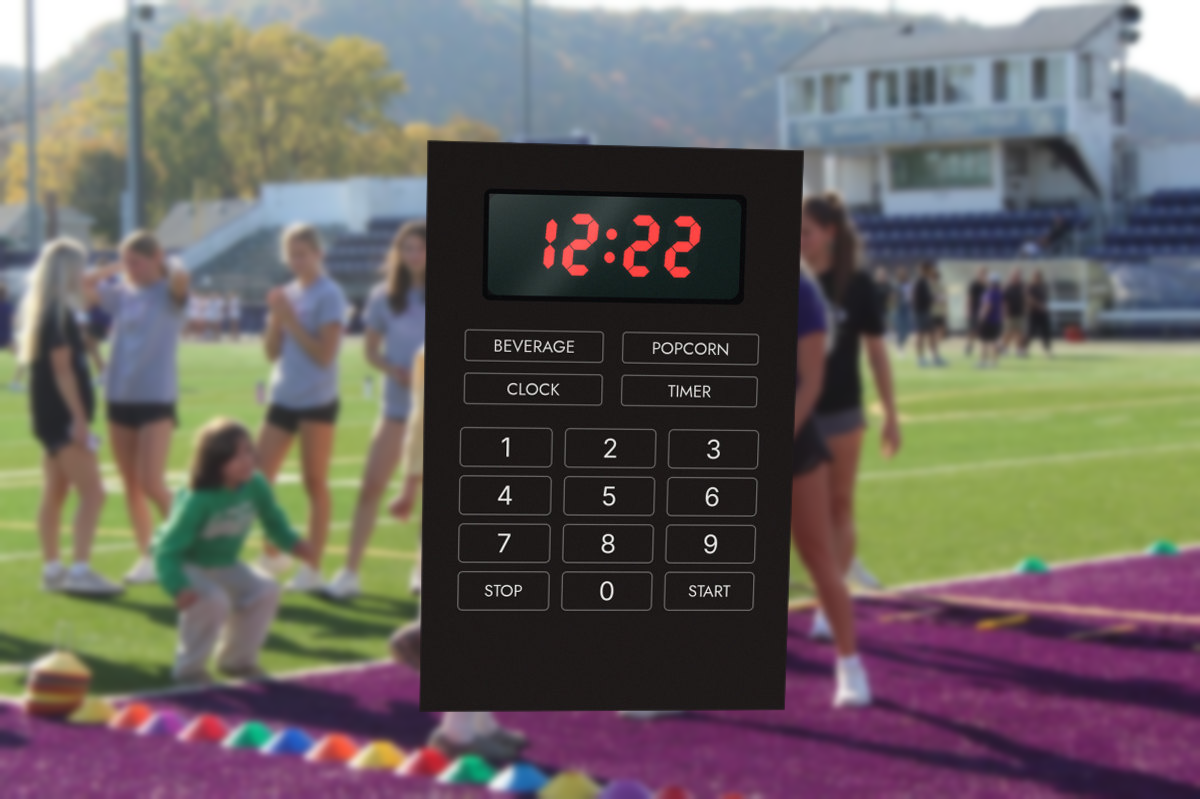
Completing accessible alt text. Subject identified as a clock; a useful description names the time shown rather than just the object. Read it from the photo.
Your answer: 12:22
